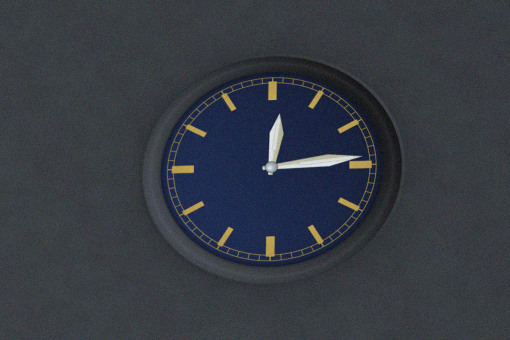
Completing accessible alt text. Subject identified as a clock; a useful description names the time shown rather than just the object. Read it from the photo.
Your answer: 12:14
